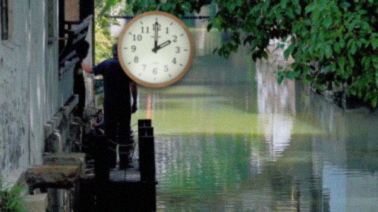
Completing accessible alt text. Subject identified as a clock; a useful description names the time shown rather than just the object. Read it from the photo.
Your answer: 2:00
